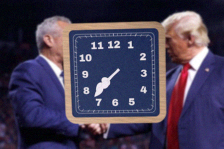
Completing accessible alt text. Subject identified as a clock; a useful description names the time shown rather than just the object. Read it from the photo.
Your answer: 7:37
